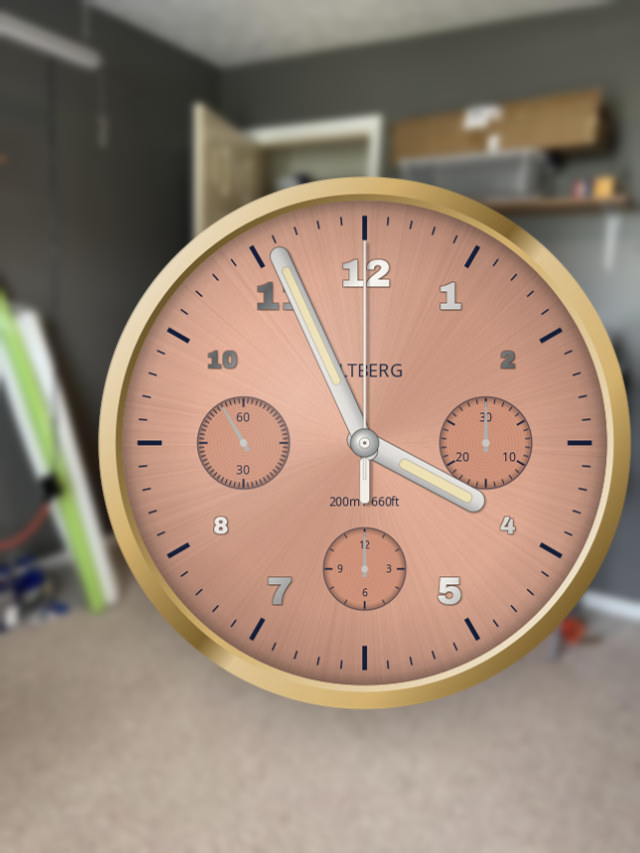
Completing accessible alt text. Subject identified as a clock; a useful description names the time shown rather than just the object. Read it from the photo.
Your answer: 3:55:55
